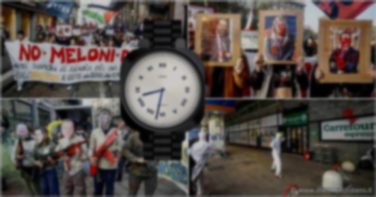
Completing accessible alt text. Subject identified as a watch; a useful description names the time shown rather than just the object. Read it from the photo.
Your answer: 8:32
